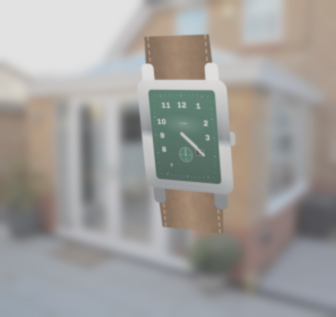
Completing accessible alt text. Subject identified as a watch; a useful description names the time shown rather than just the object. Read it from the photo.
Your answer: 4:22
